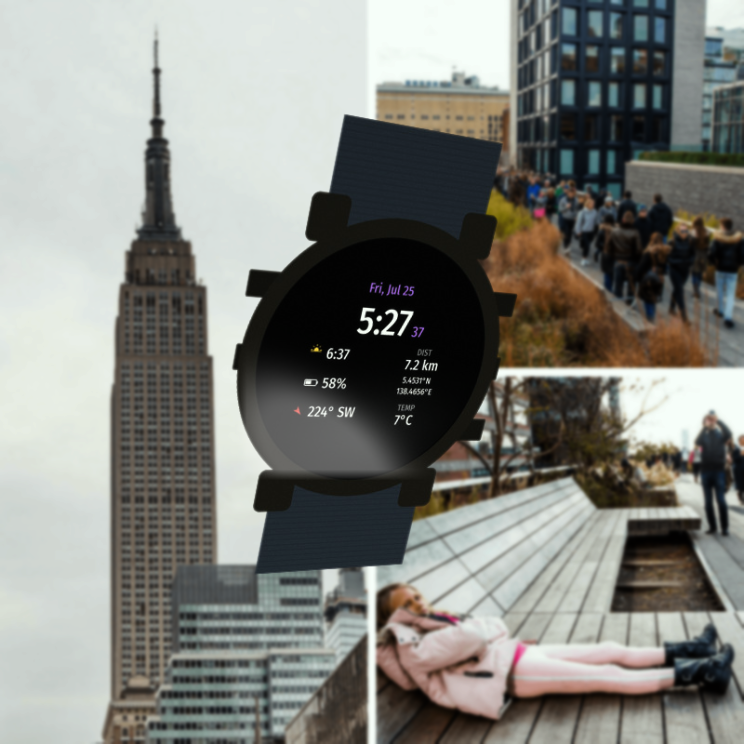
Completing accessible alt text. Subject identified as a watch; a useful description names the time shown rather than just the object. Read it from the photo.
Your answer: 5:27:37
